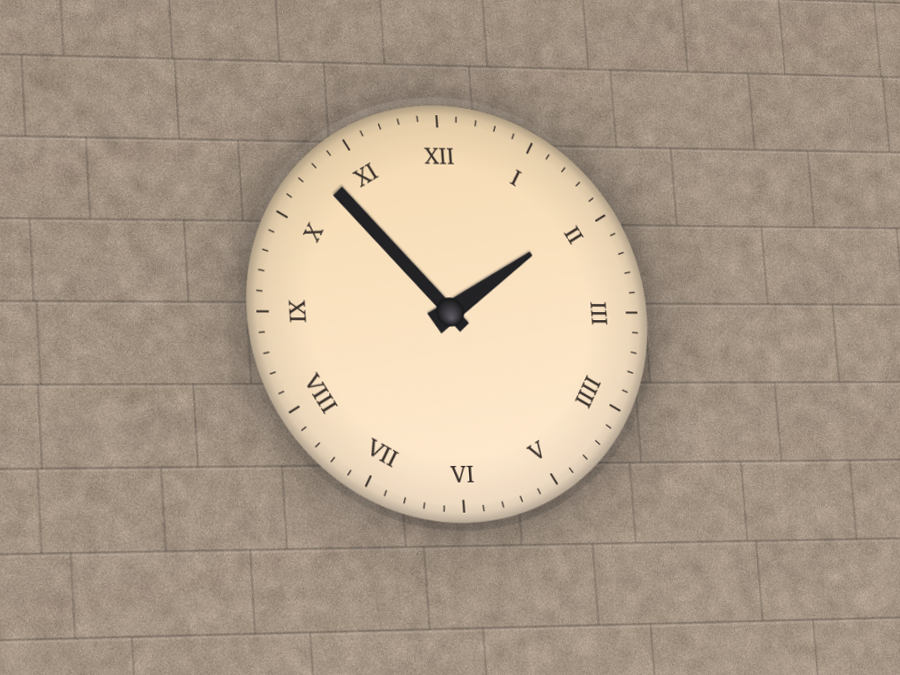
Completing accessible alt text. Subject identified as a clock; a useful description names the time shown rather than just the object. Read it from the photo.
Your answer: 1:53
